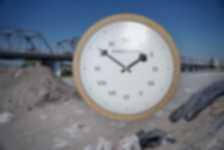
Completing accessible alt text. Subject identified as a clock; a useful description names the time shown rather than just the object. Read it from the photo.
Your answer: 1:51
